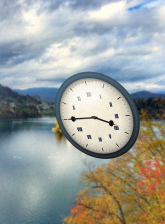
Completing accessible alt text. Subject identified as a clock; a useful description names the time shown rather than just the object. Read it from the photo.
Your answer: 3:45
